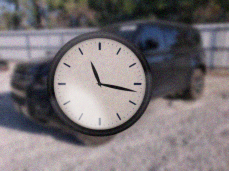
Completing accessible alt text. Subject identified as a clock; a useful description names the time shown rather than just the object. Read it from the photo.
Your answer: 11:17
